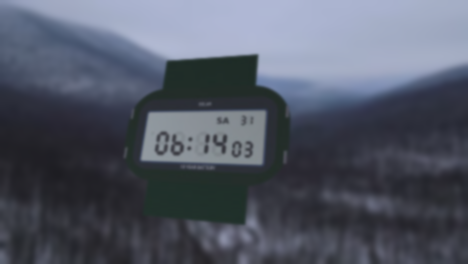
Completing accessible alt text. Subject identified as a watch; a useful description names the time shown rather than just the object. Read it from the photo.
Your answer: 6:14:03
